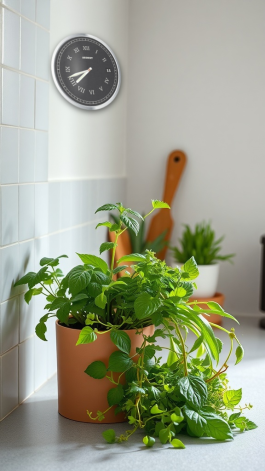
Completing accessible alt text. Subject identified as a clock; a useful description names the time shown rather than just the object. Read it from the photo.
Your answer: 7:42
